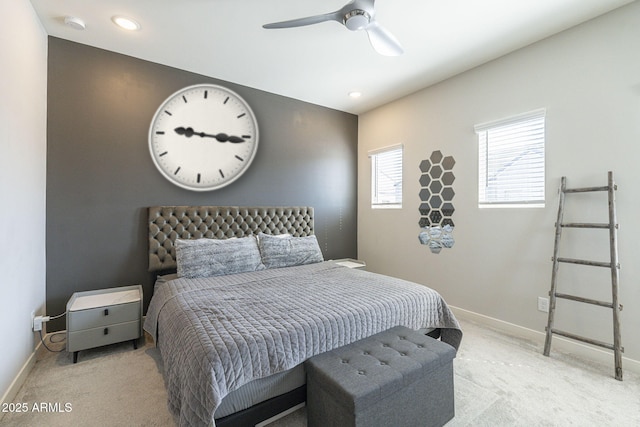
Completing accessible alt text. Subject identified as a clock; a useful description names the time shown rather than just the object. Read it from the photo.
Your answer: 9:16
